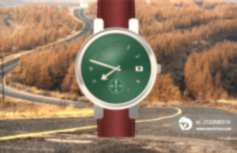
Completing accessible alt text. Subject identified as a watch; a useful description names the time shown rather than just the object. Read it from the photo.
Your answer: 7:48
